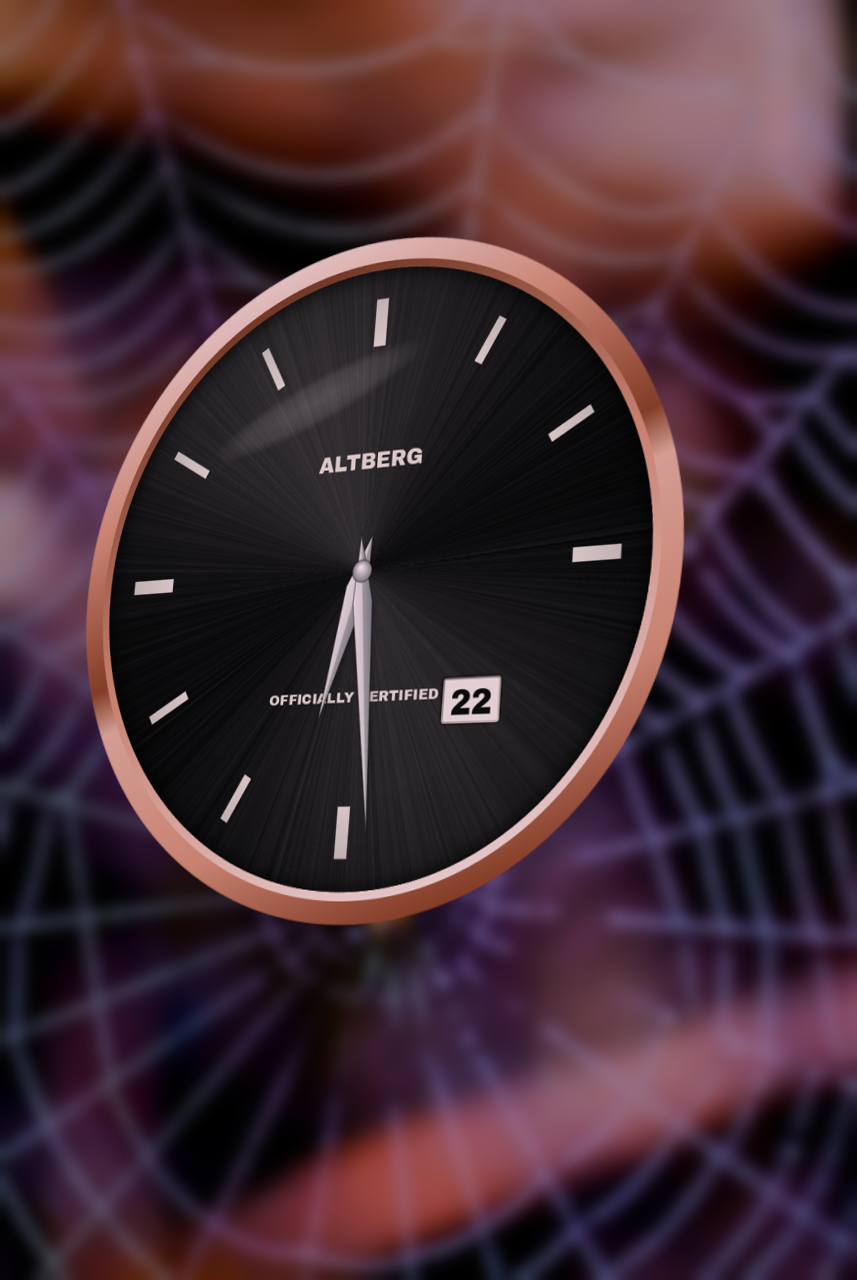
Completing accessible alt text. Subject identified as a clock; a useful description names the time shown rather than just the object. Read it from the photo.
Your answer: 6:29
